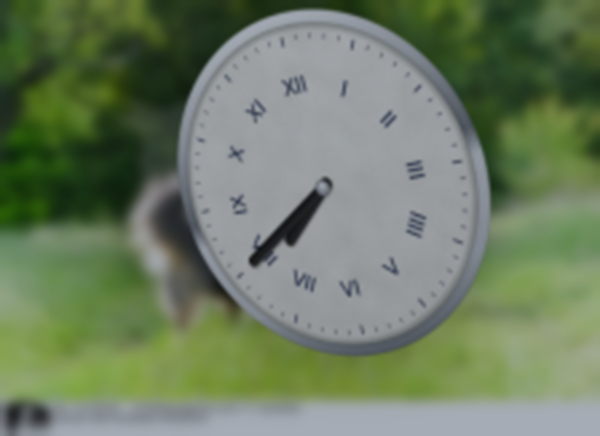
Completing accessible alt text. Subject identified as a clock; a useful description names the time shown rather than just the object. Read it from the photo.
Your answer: 7:40
